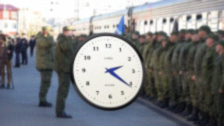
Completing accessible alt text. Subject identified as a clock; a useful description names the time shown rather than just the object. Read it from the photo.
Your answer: 2:21
